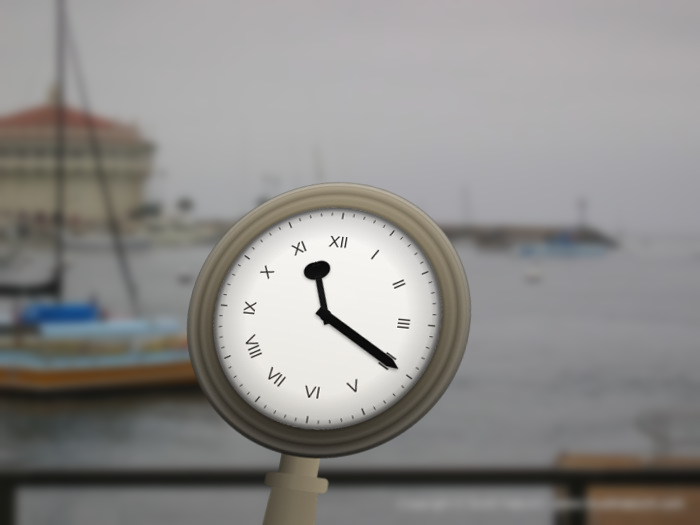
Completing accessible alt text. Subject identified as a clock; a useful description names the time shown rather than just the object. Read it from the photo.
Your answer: 11:20
